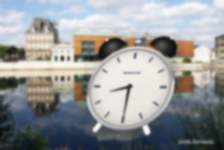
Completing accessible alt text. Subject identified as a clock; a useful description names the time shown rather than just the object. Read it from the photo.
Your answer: 8:30
